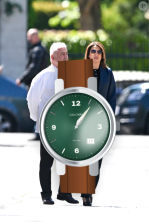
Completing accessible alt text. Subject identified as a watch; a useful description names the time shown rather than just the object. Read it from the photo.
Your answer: 1:06
